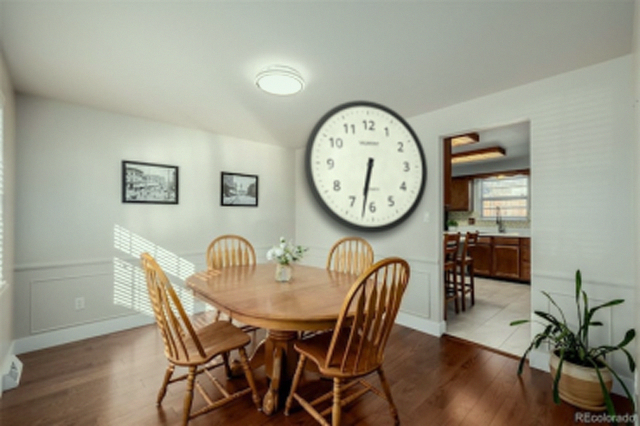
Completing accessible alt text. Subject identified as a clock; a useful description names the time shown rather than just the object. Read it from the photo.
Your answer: 6:32
